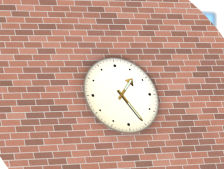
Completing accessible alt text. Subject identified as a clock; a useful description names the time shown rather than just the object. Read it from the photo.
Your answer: 1:25
